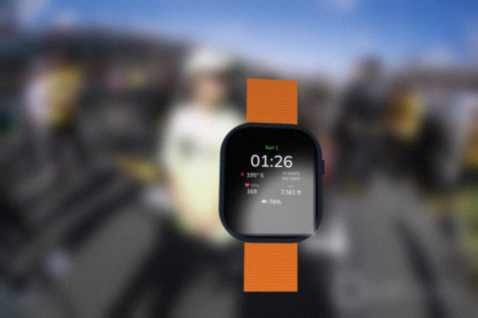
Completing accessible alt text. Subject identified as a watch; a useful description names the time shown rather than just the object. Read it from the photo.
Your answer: 1:26
